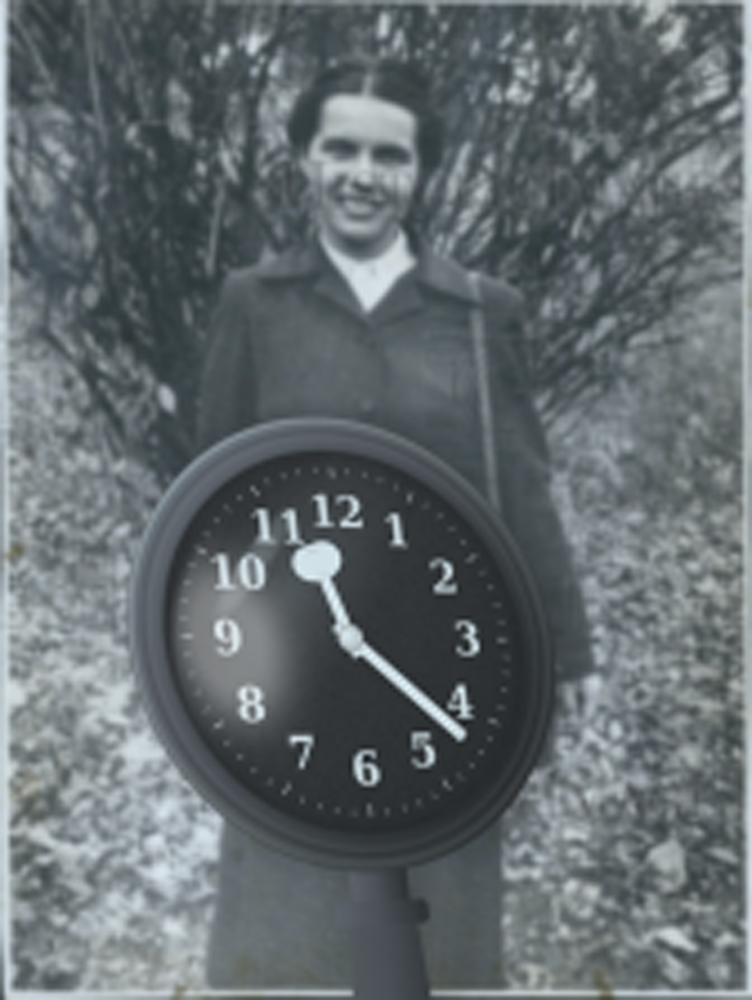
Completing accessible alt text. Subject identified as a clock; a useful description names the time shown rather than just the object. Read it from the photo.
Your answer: 11:22
